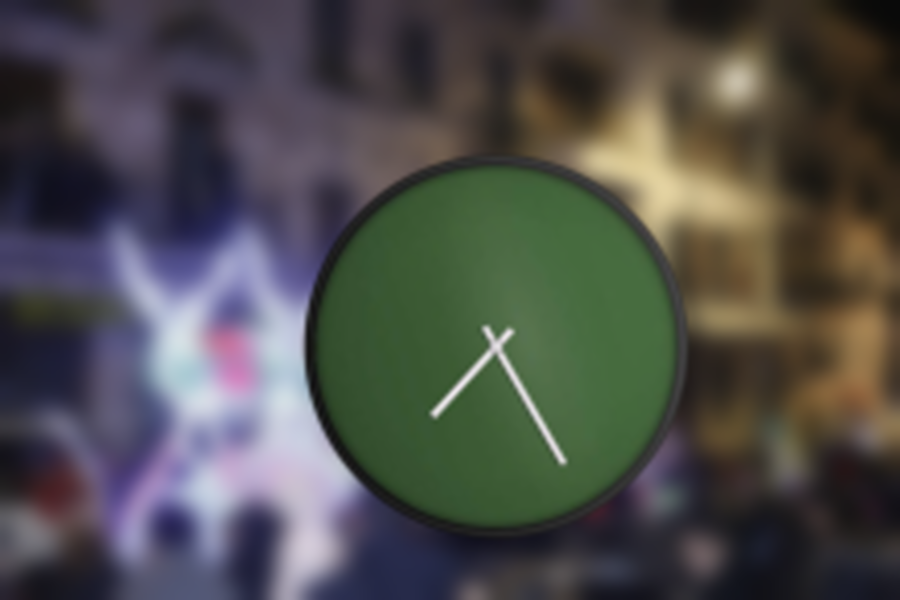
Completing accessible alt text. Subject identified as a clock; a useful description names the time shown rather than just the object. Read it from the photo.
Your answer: 7:25
